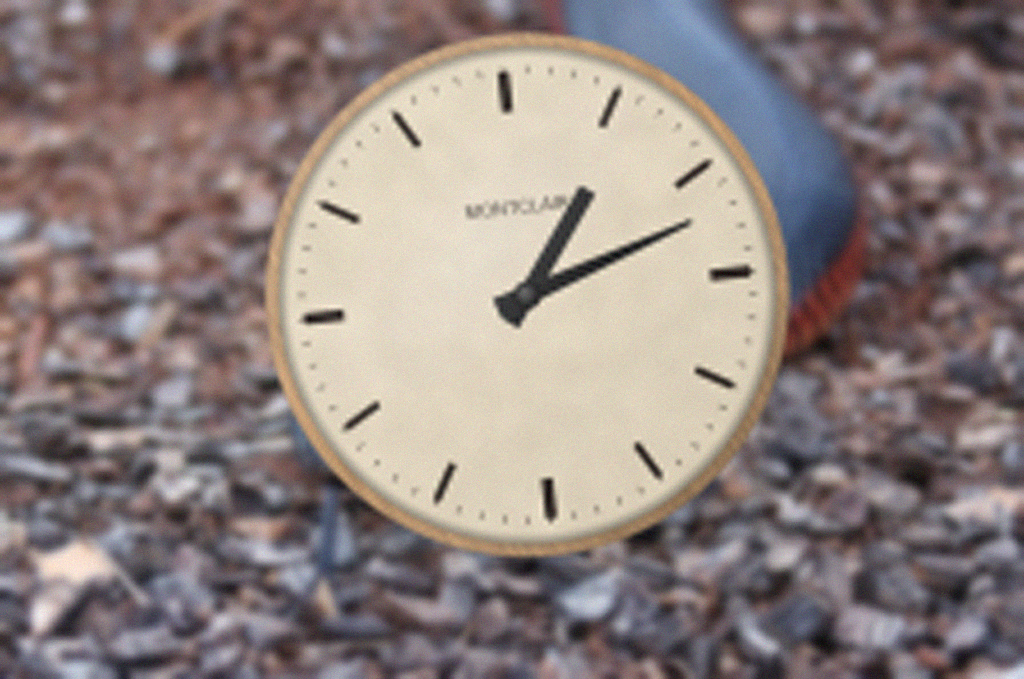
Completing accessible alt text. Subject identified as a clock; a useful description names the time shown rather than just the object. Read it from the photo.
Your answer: 1:12
